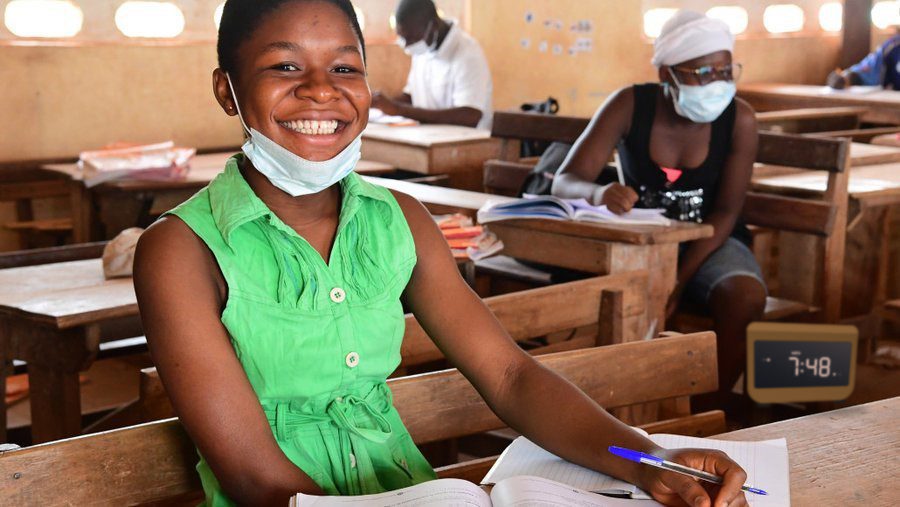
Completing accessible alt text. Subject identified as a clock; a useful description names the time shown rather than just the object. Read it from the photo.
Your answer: 7:48
